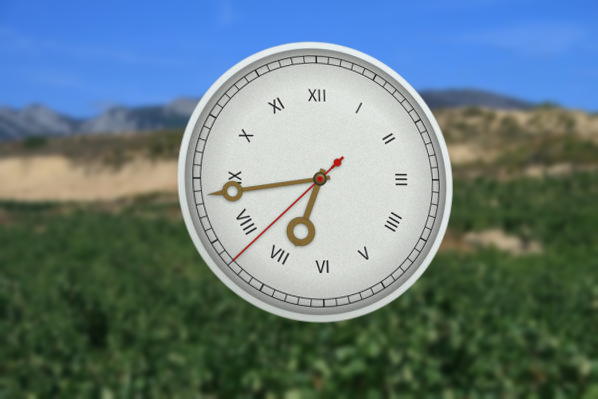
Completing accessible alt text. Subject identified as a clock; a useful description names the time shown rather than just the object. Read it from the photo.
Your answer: 6:43:38
